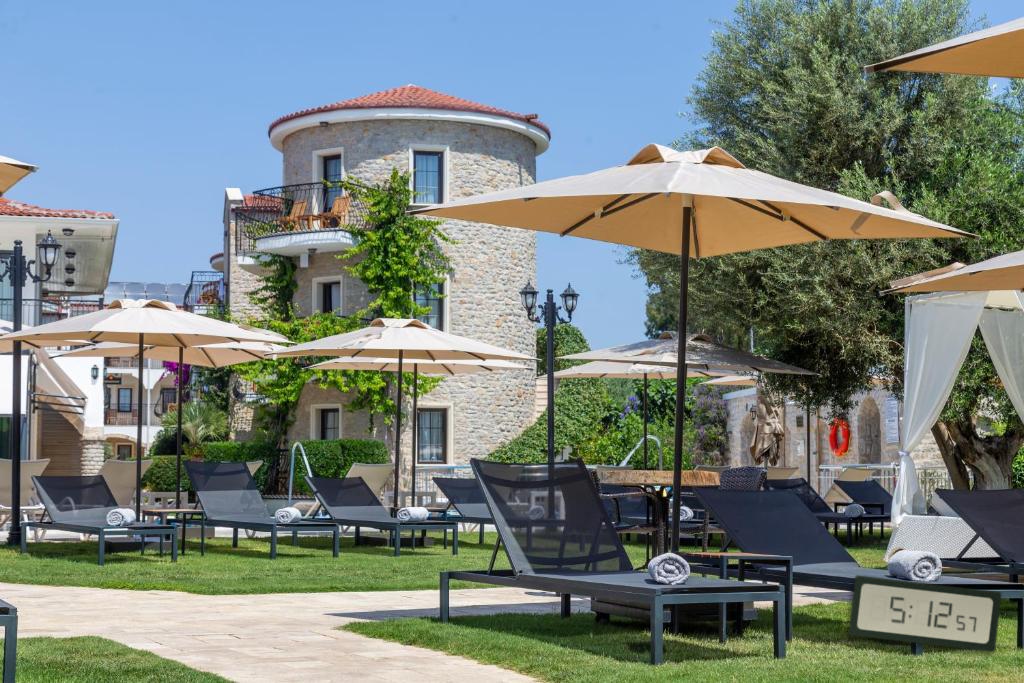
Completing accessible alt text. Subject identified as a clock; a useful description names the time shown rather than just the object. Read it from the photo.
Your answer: 5:12:57
